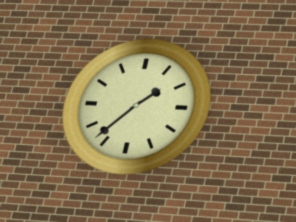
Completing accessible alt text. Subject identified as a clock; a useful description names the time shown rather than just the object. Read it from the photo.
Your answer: 1:37
